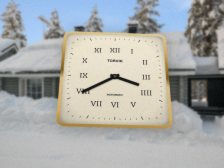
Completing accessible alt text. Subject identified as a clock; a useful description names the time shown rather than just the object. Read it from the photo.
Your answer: 3:40
